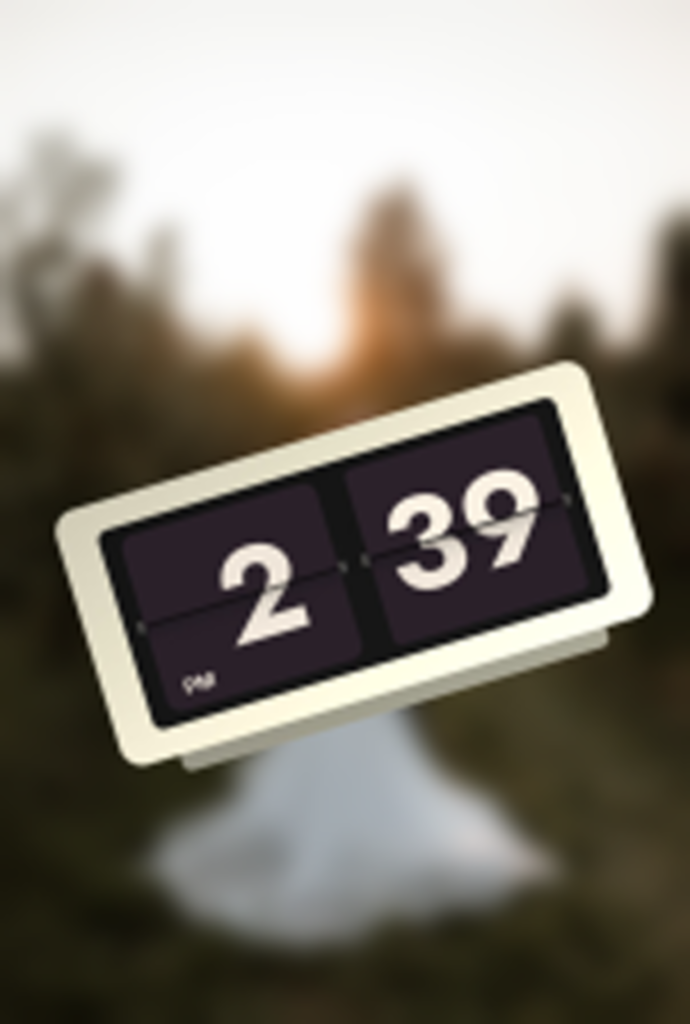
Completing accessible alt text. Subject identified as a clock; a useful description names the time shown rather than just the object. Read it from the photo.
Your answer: 2:39
